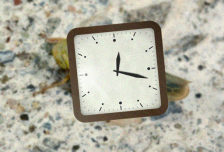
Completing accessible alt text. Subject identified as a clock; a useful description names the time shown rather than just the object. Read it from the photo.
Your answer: 12:18
